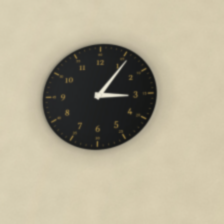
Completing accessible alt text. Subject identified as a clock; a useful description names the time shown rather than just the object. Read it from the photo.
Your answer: 3:06
